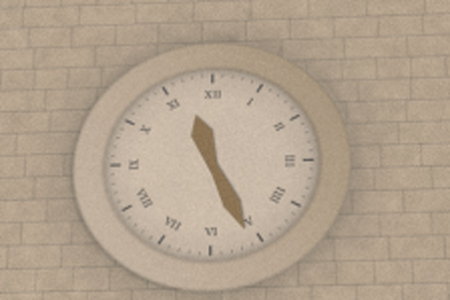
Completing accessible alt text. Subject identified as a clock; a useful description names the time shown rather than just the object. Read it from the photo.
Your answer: 11:26
